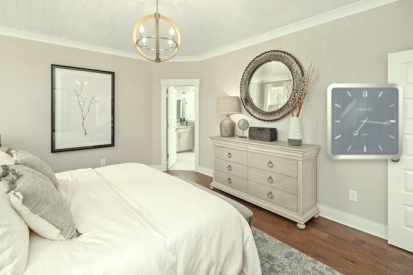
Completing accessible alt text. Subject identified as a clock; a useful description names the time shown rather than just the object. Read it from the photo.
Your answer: 7:16
